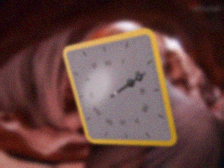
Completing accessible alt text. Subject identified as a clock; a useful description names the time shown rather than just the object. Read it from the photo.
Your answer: 2:11
